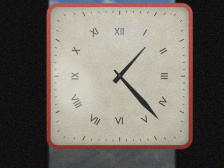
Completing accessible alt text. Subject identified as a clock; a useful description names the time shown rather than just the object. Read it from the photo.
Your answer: 1:23
